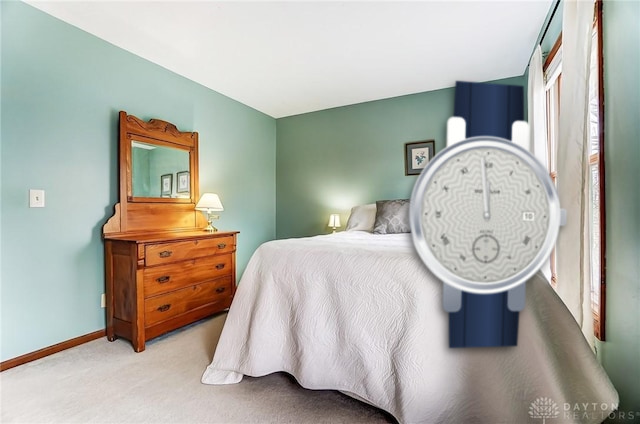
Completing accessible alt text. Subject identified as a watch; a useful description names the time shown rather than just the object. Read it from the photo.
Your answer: 11:59
